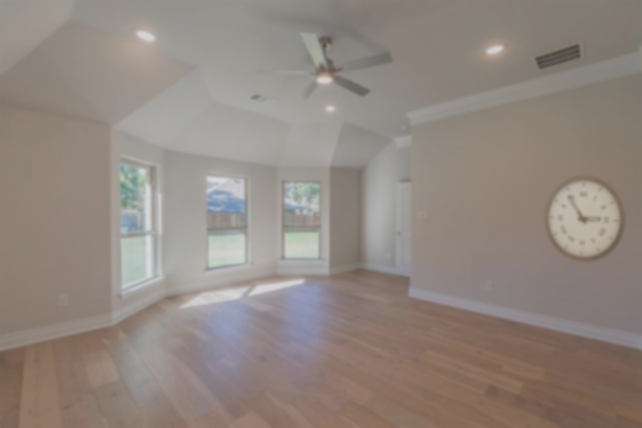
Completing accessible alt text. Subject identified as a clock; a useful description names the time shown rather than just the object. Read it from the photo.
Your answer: 2:54
